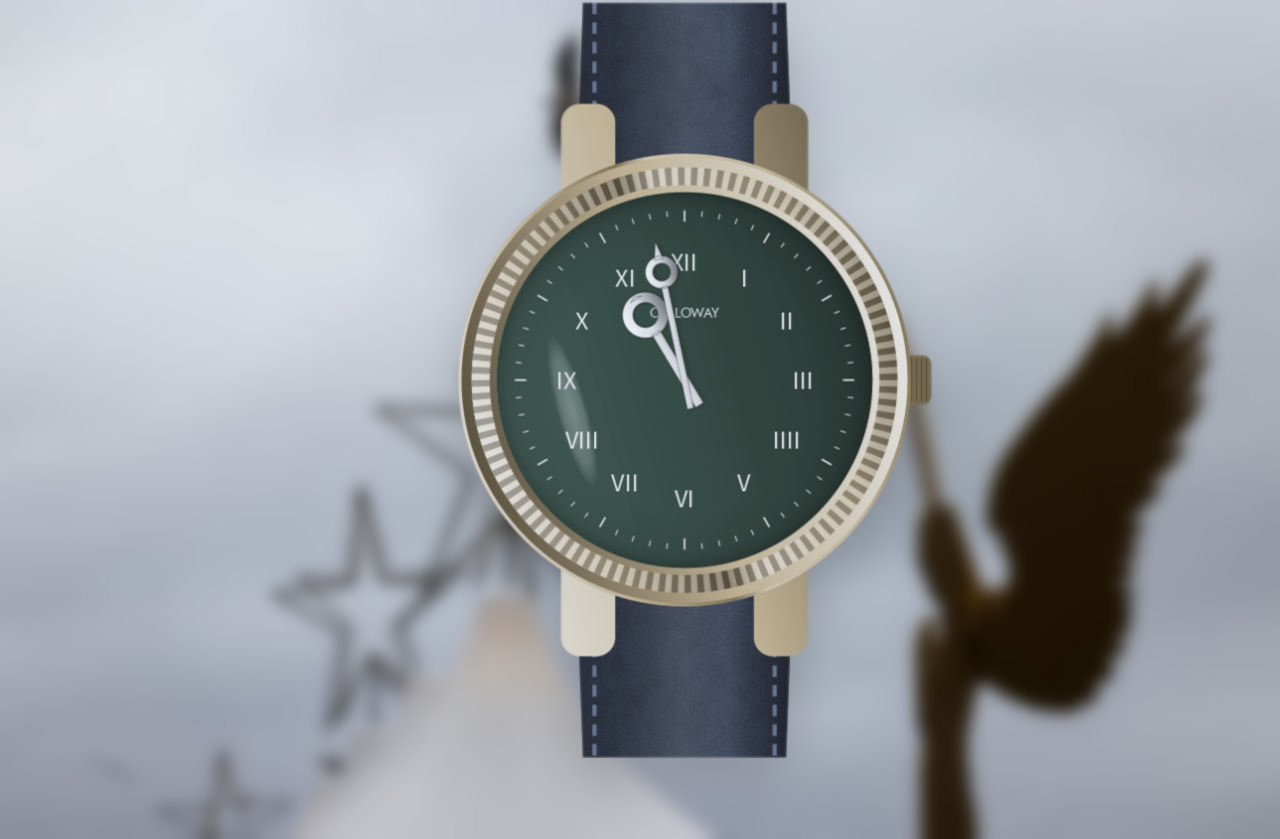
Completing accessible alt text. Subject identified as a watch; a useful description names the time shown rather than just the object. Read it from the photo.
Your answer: 10:58
